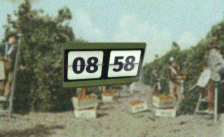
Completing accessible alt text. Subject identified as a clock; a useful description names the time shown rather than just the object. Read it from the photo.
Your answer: 8:58
